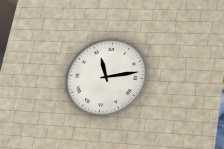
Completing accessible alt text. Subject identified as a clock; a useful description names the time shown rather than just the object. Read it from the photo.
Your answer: 11:13
